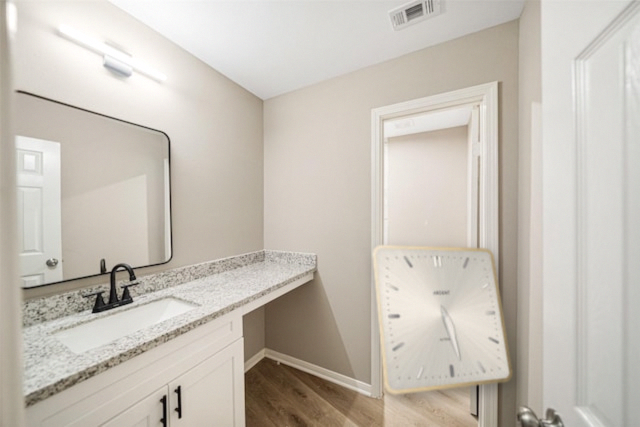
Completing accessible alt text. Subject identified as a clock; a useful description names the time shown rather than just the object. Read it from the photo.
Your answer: 5:28
